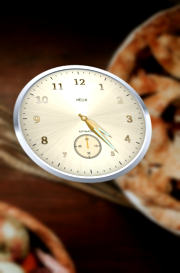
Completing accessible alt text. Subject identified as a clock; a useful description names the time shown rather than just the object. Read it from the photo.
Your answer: 4:24
